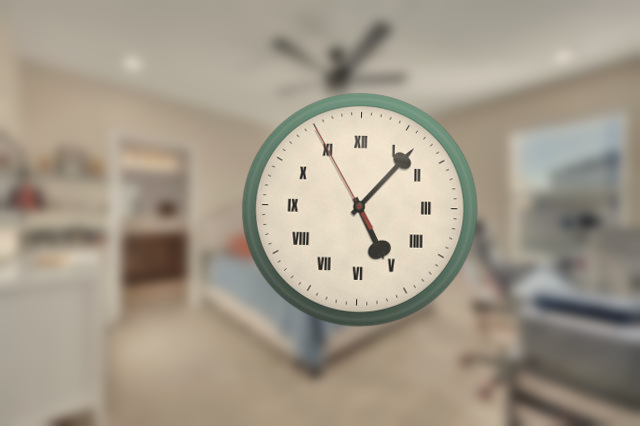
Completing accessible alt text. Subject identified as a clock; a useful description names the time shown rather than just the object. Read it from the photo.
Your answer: 5:06:55
